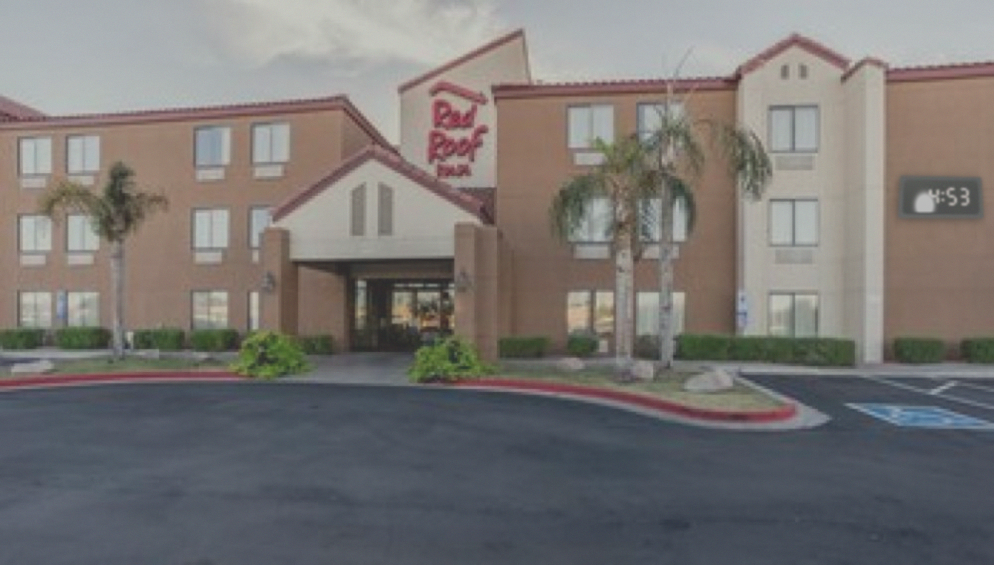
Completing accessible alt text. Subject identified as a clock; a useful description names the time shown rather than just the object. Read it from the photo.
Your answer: 4:53
